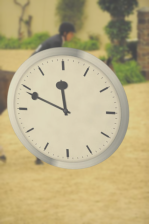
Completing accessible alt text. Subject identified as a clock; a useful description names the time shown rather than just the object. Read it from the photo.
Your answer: 11:49
